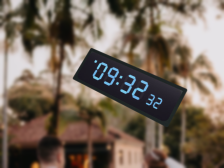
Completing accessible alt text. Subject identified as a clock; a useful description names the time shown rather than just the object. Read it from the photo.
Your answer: 9:32:32
